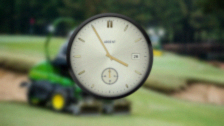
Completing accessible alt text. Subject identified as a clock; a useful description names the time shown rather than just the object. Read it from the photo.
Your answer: 3:55
